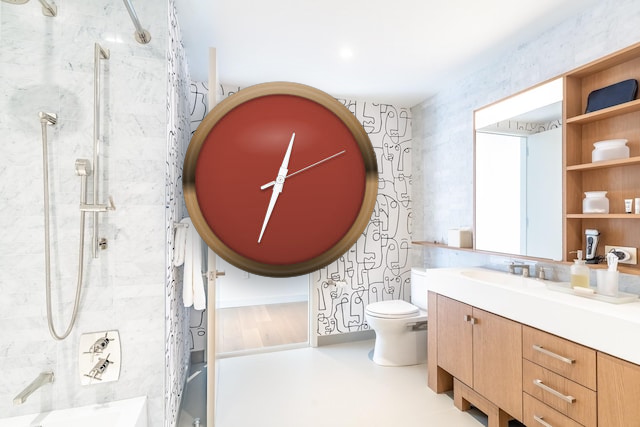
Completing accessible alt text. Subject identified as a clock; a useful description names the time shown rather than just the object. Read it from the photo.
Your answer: 12:33:11
